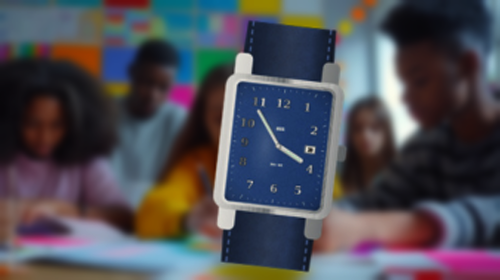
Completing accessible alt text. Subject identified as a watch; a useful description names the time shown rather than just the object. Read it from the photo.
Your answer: 3:54
